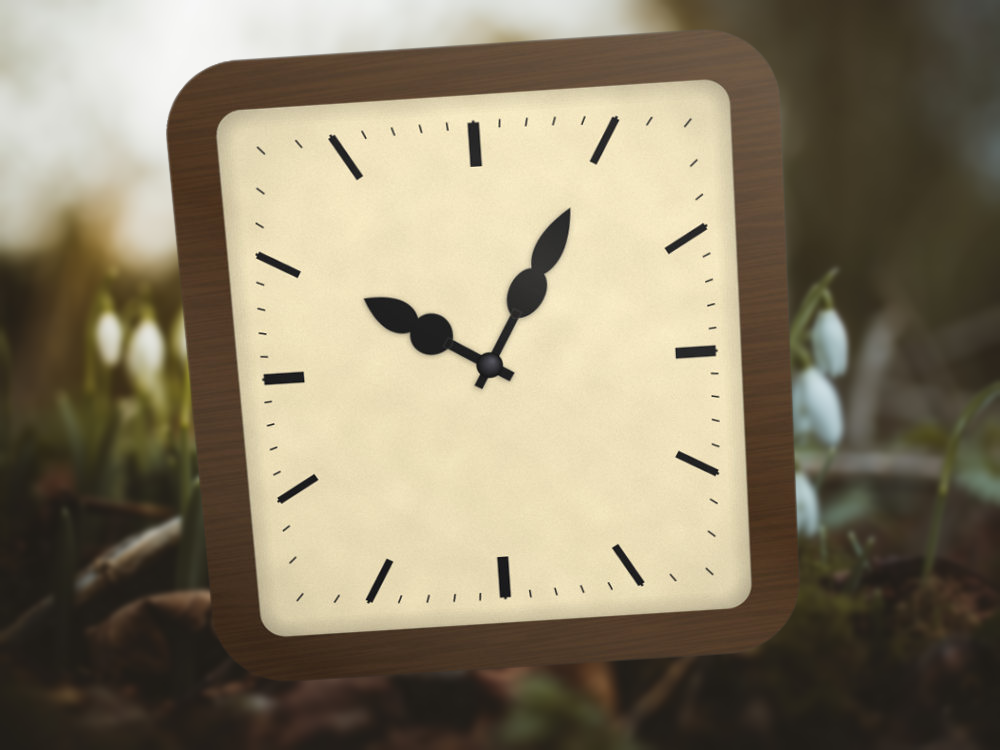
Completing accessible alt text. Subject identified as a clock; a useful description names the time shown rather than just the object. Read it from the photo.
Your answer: 10:05
